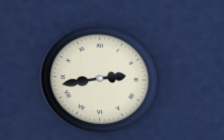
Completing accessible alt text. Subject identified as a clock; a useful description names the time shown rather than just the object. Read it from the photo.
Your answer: 2:43
